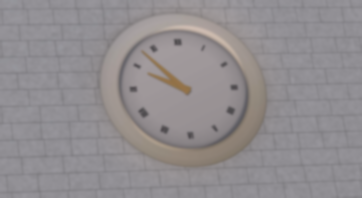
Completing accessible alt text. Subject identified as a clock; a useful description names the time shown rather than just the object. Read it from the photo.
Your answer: 9:53
